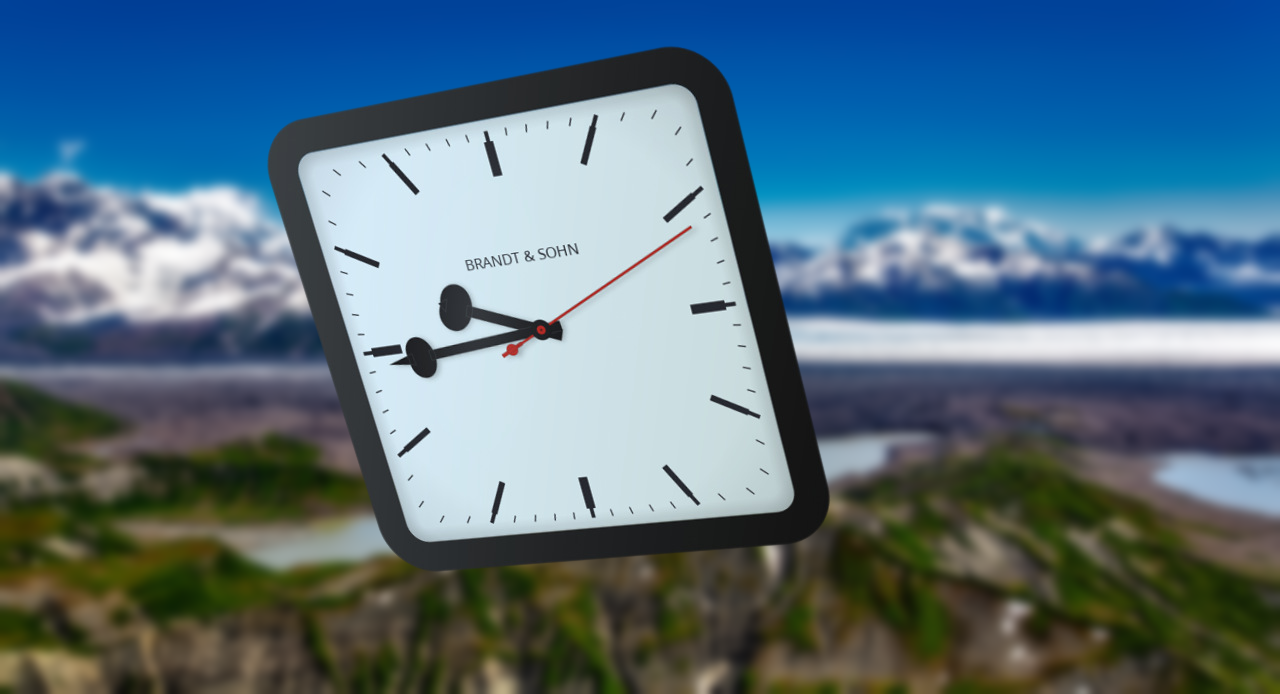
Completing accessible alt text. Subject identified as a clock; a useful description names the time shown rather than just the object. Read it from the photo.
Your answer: 9:44:11
